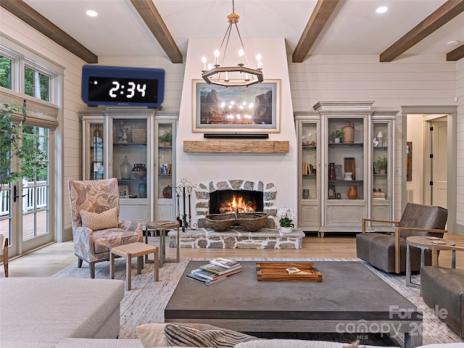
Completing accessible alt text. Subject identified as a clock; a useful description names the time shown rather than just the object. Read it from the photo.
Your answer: 2:34
